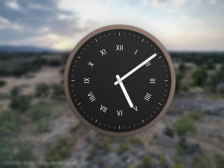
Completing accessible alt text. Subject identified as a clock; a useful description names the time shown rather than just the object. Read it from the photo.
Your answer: 5:09
